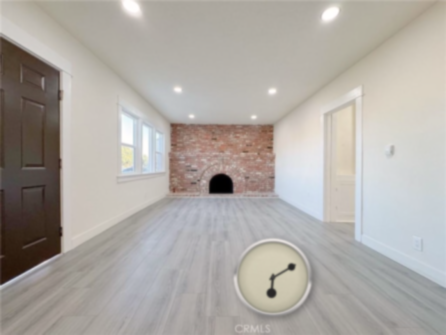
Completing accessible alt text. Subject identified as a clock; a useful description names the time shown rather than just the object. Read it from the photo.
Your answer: 6:10
